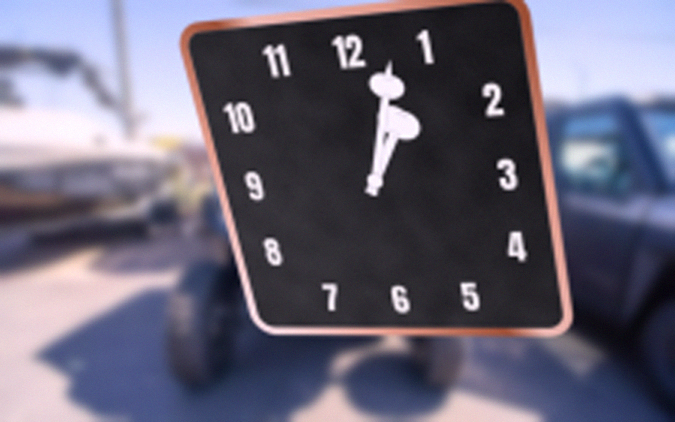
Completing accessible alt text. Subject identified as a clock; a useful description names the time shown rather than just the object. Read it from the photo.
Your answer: 1:03
